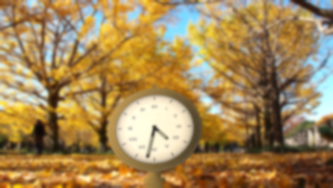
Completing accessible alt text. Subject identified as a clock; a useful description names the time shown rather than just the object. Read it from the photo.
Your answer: 4:32
